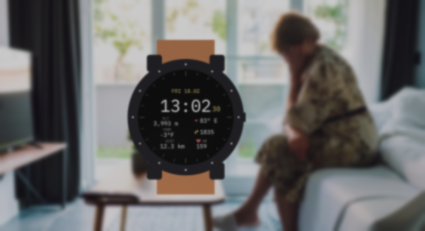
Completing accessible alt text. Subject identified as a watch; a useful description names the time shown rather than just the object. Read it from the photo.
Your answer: 13:02
